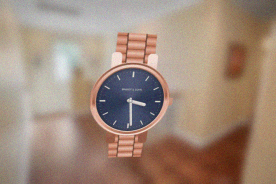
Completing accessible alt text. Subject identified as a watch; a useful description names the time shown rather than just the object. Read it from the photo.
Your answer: 3:29
